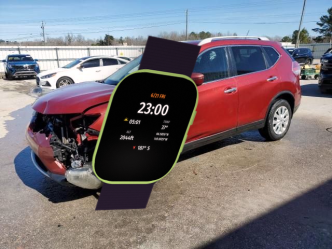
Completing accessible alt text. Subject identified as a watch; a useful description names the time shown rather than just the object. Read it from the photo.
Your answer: 23:00
